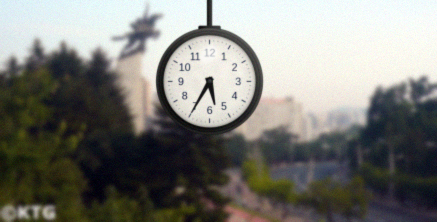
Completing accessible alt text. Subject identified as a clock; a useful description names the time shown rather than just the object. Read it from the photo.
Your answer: 5:35
